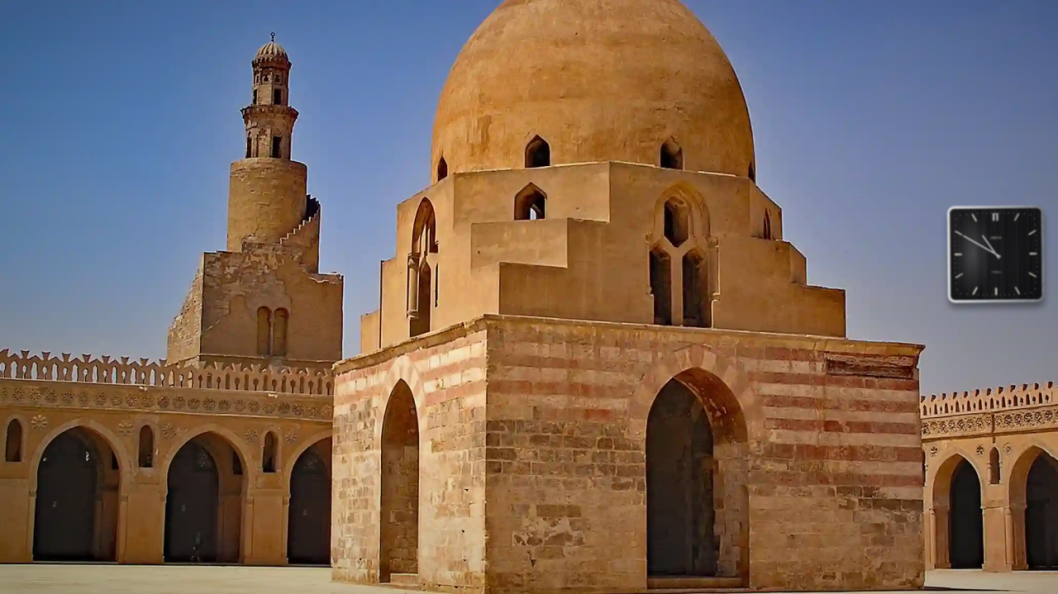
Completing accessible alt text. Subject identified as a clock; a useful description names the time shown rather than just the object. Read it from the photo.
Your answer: 10:50
